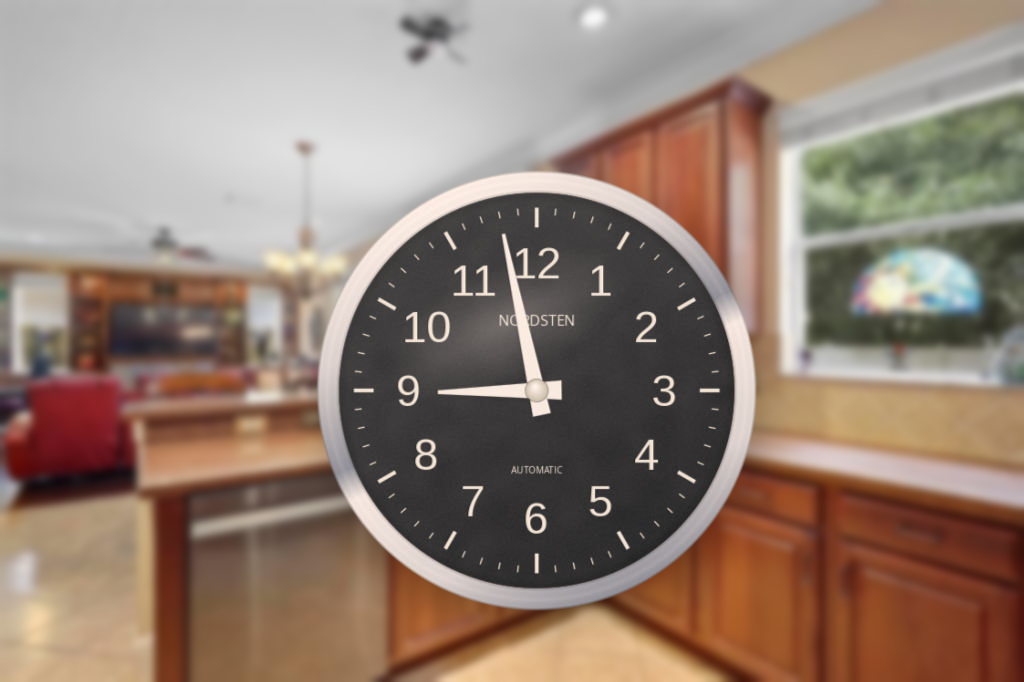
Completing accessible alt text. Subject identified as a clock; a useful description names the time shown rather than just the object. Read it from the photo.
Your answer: 8:58
